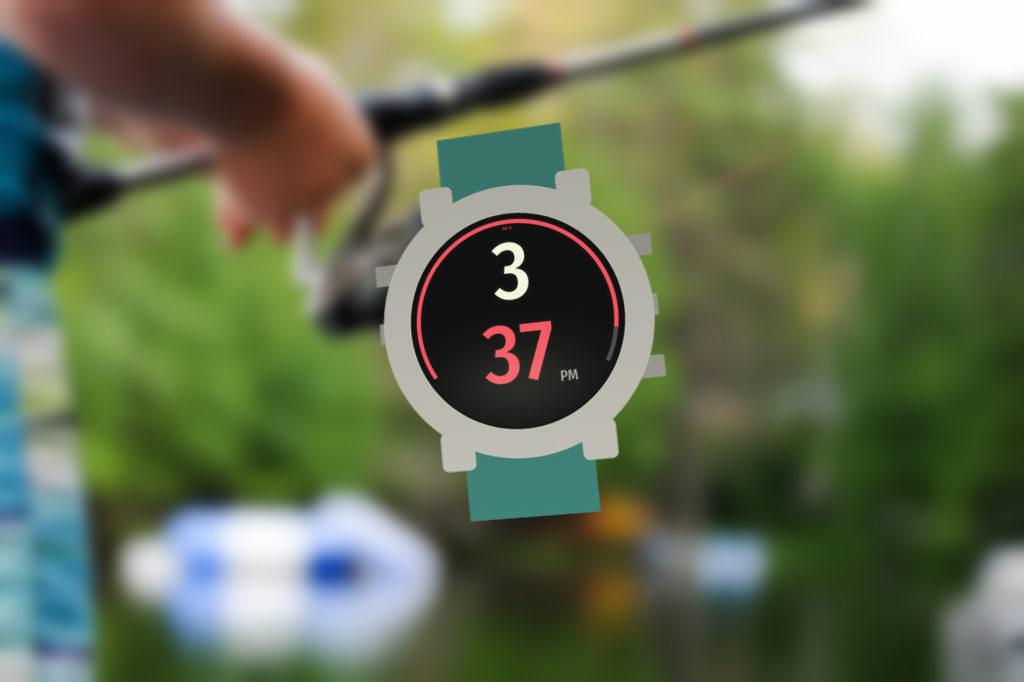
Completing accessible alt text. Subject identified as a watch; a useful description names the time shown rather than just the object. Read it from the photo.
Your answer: 3:37
